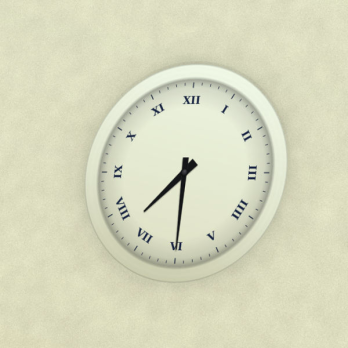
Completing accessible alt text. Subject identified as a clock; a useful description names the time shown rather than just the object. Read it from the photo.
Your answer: 7:30
